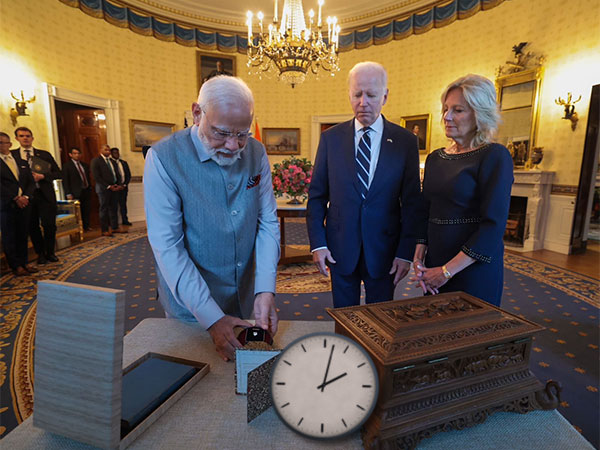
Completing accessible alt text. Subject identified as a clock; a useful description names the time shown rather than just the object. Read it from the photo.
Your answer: 2:02
